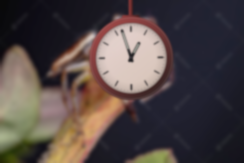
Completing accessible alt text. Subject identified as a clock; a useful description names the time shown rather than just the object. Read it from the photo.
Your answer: 12:57
